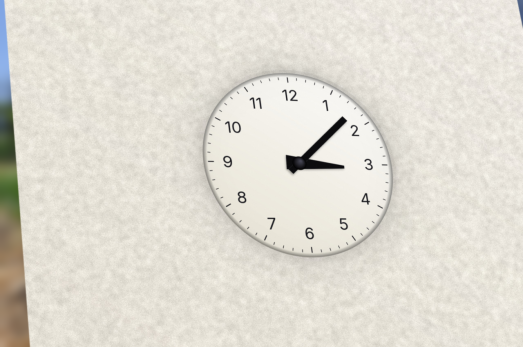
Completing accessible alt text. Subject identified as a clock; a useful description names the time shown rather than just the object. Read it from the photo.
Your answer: 3:08
